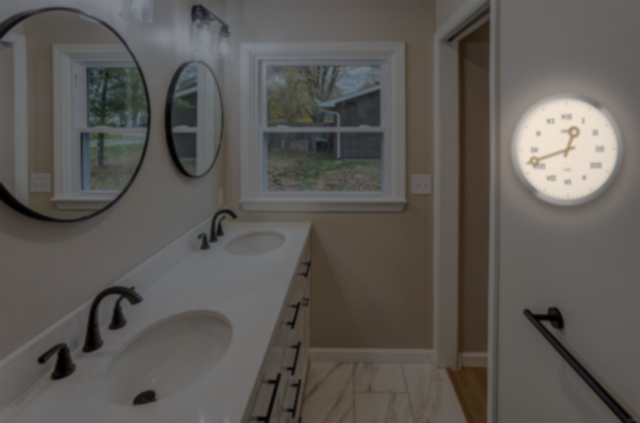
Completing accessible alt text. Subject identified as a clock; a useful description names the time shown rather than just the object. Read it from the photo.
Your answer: 12:42
